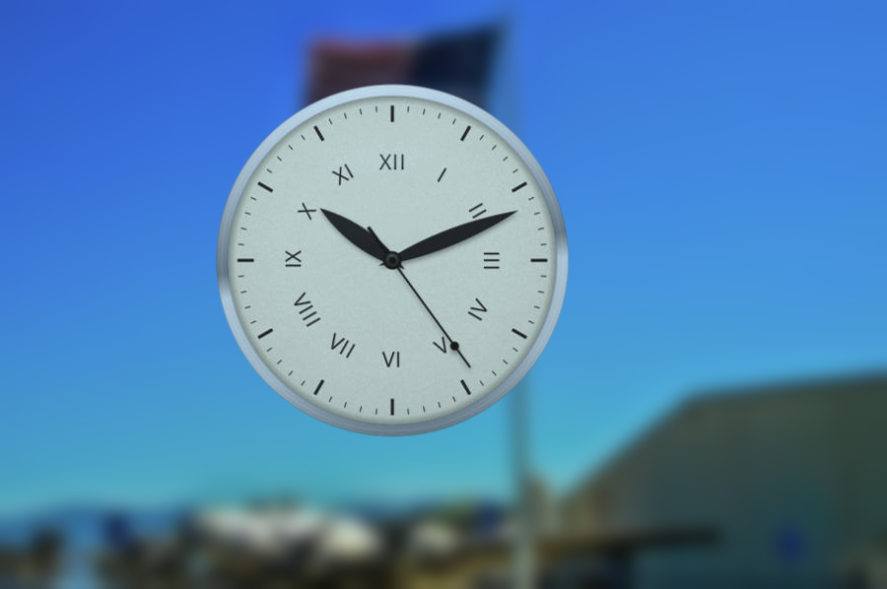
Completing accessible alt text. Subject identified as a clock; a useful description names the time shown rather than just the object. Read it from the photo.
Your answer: 10:11:24
